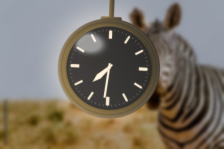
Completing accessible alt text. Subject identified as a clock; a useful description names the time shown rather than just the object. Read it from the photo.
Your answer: 7:31
